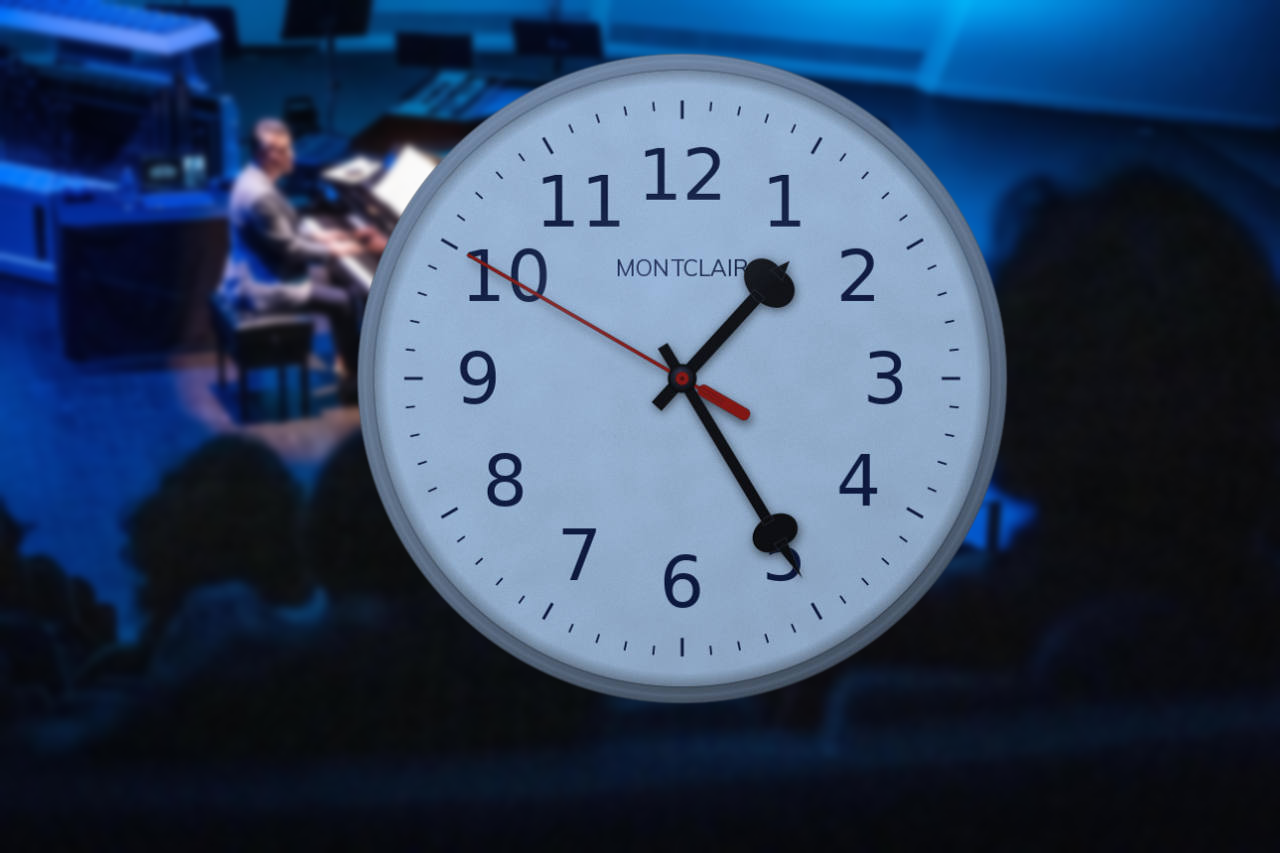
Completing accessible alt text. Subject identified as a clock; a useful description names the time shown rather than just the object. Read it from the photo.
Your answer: 1:24:50
